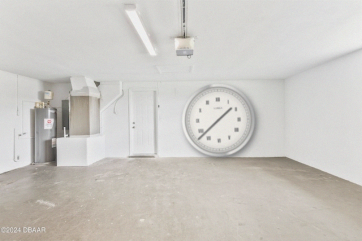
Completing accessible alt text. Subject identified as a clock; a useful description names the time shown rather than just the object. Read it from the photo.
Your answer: 1:38
